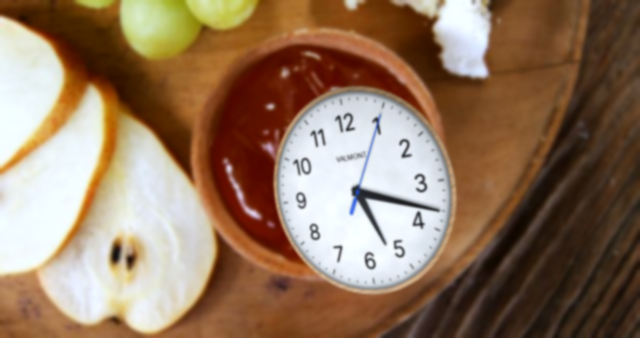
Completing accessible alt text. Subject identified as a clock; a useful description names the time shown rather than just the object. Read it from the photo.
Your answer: 5:18:05
